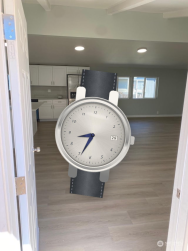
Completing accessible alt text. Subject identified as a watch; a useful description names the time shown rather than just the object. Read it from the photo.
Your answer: 8:34
